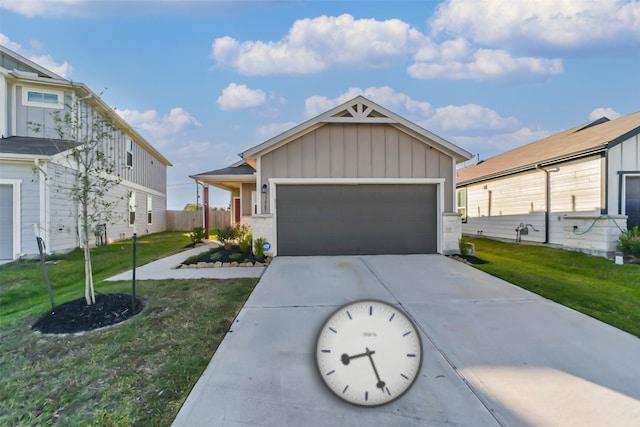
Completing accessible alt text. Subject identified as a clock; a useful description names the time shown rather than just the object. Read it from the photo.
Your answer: 8:26
